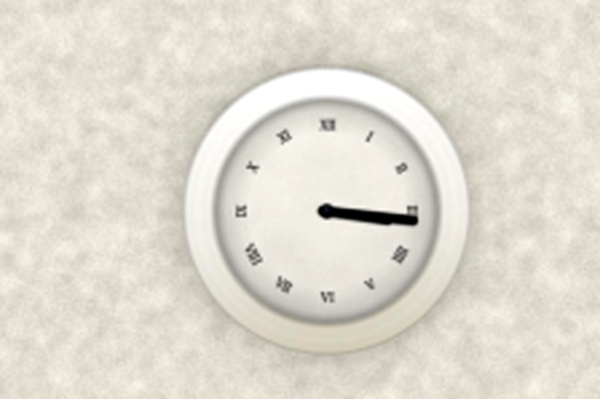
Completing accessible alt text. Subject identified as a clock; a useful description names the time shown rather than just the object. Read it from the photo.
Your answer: 3:16
